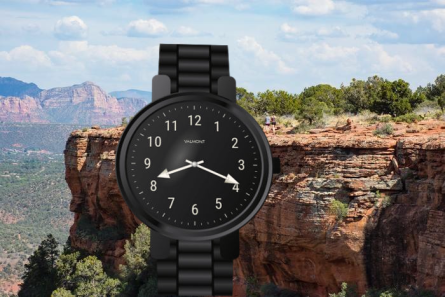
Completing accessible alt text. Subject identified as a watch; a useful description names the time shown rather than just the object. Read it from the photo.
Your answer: 8:19
